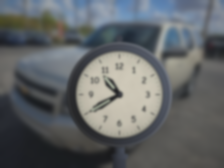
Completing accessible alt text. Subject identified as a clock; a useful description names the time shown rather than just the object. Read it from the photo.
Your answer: 10:40
